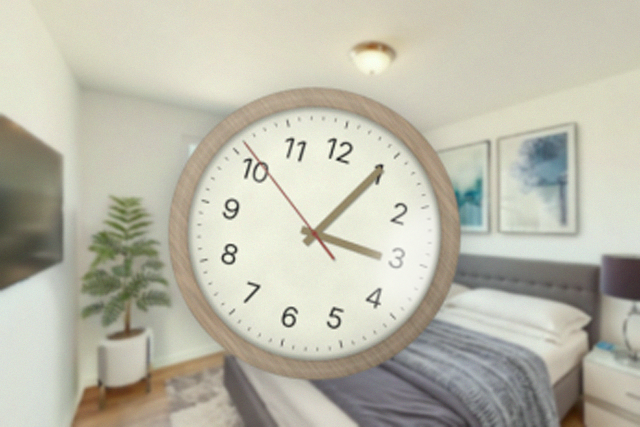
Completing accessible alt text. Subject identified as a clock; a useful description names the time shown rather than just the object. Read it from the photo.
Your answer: 3:04:51
